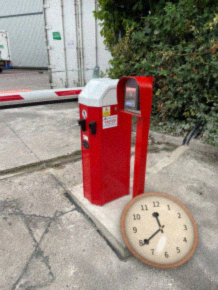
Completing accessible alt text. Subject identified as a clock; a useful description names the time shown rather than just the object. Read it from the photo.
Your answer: 11:39
